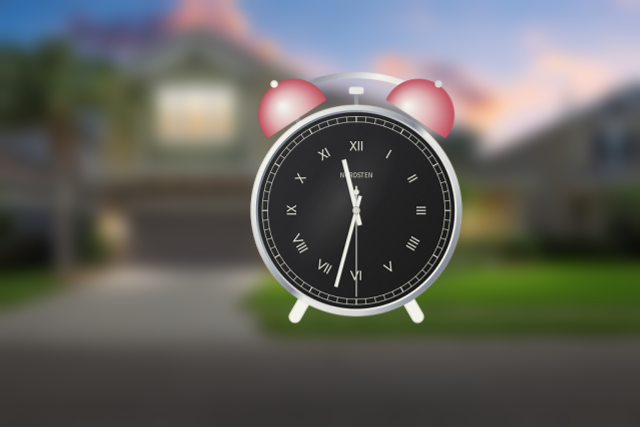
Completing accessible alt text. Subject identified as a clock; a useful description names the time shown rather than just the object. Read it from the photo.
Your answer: 11:32:30
